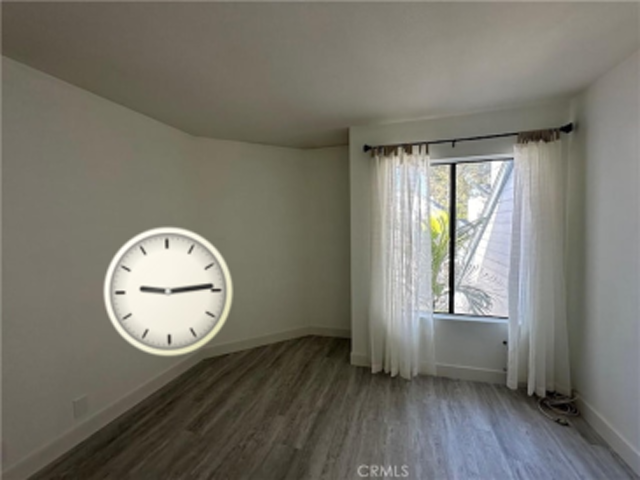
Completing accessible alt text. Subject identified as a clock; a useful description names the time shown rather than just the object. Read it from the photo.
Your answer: 9:14
